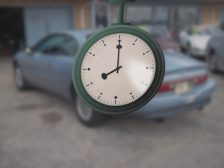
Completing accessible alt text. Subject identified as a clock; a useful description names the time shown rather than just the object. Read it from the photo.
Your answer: 8:00
